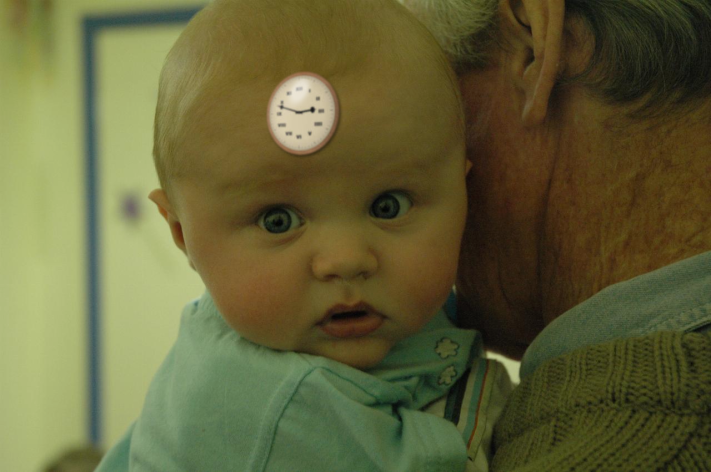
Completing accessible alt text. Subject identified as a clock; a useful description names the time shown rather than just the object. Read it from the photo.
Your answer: 2:48
